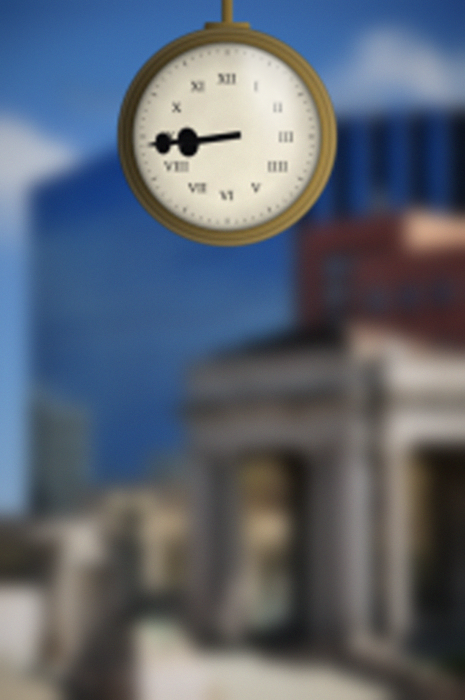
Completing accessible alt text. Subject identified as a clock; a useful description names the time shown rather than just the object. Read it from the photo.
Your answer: 8:44
